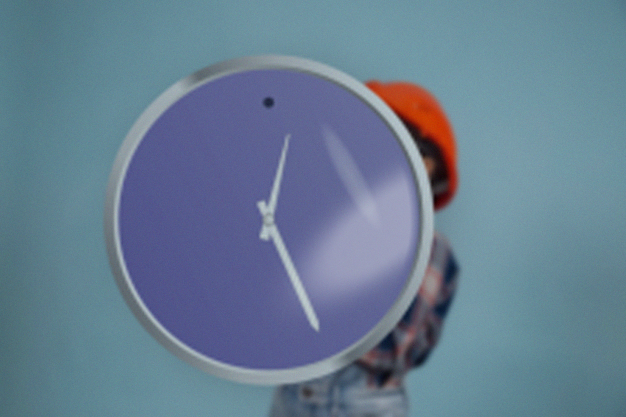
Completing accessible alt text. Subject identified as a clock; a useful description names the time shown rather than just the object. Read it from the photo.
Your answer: 12:26
